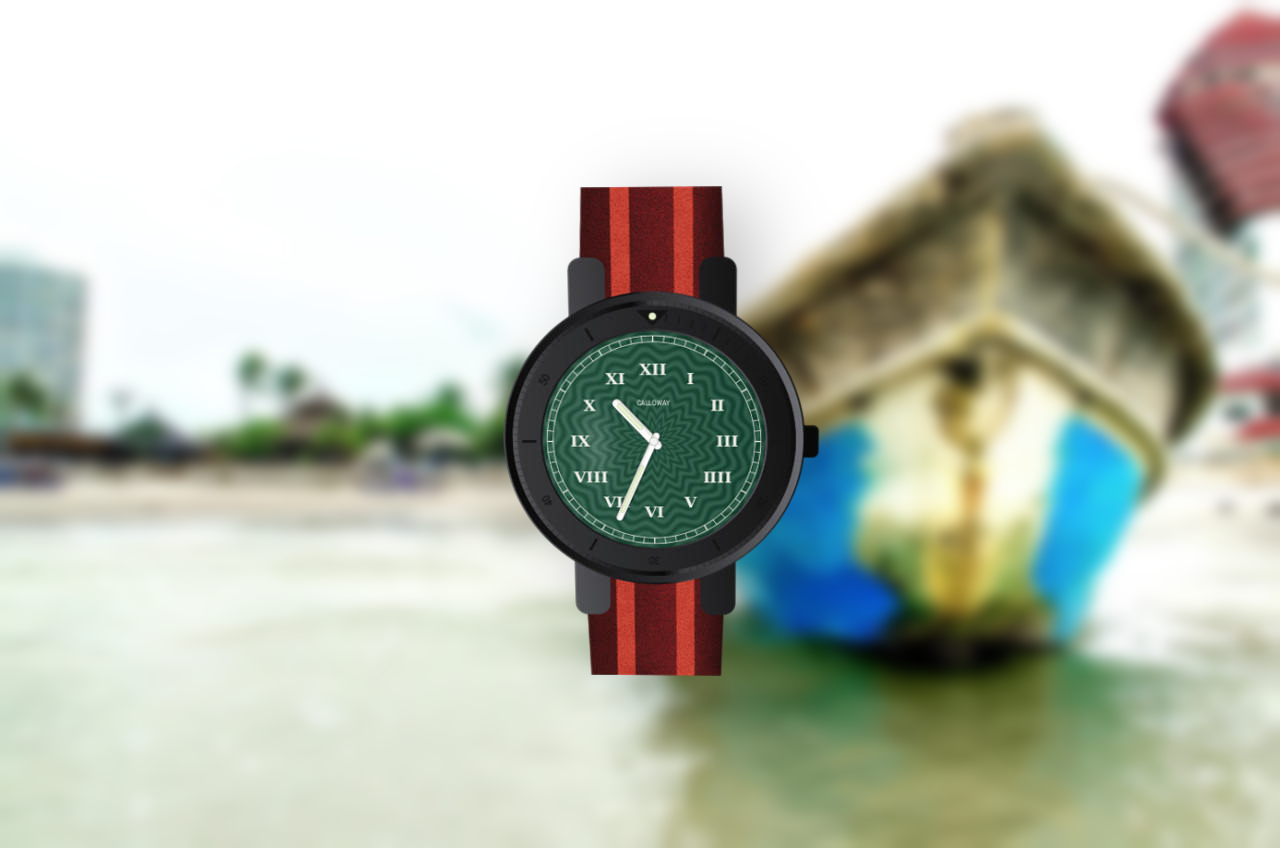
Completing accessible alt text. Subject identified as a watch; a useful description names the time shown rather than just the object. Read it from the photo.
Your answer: 10:34
